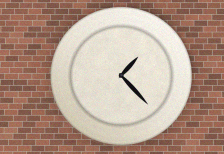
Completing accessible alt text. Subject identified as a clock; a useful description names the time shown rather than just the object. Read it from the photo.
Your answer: 1:23
